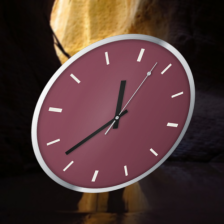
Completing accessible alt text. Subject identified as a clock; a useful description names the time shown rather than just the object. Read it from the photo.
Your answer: 11:37:03
